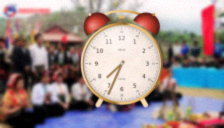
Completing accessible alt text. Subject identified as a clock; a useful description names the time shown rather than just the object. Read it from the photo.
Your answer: 7:34
